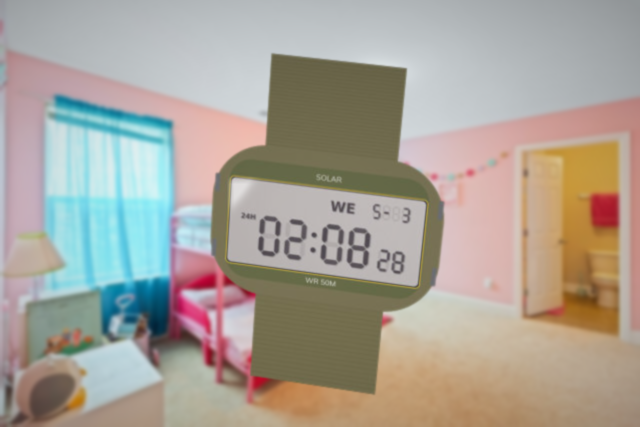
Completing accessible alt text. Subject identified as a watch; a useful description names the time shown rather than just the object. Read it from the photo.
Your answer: 2:08:28
